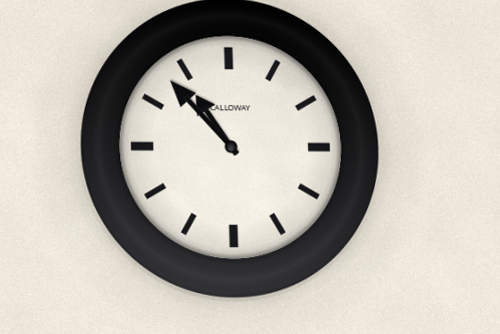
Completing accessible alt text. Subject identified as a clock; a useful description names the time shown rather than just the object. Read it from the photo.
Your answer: 10:53
